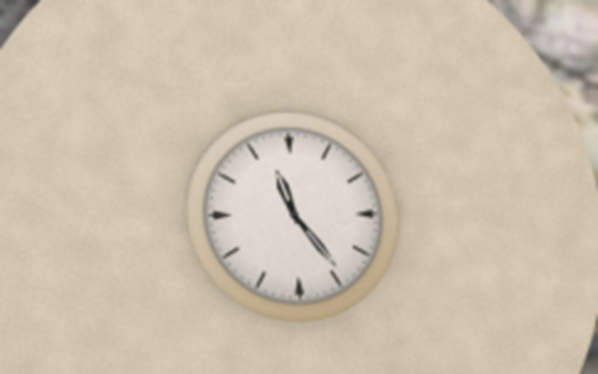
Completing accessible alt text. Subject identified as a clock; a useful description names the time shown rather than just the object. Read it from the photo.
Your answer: 11:24
